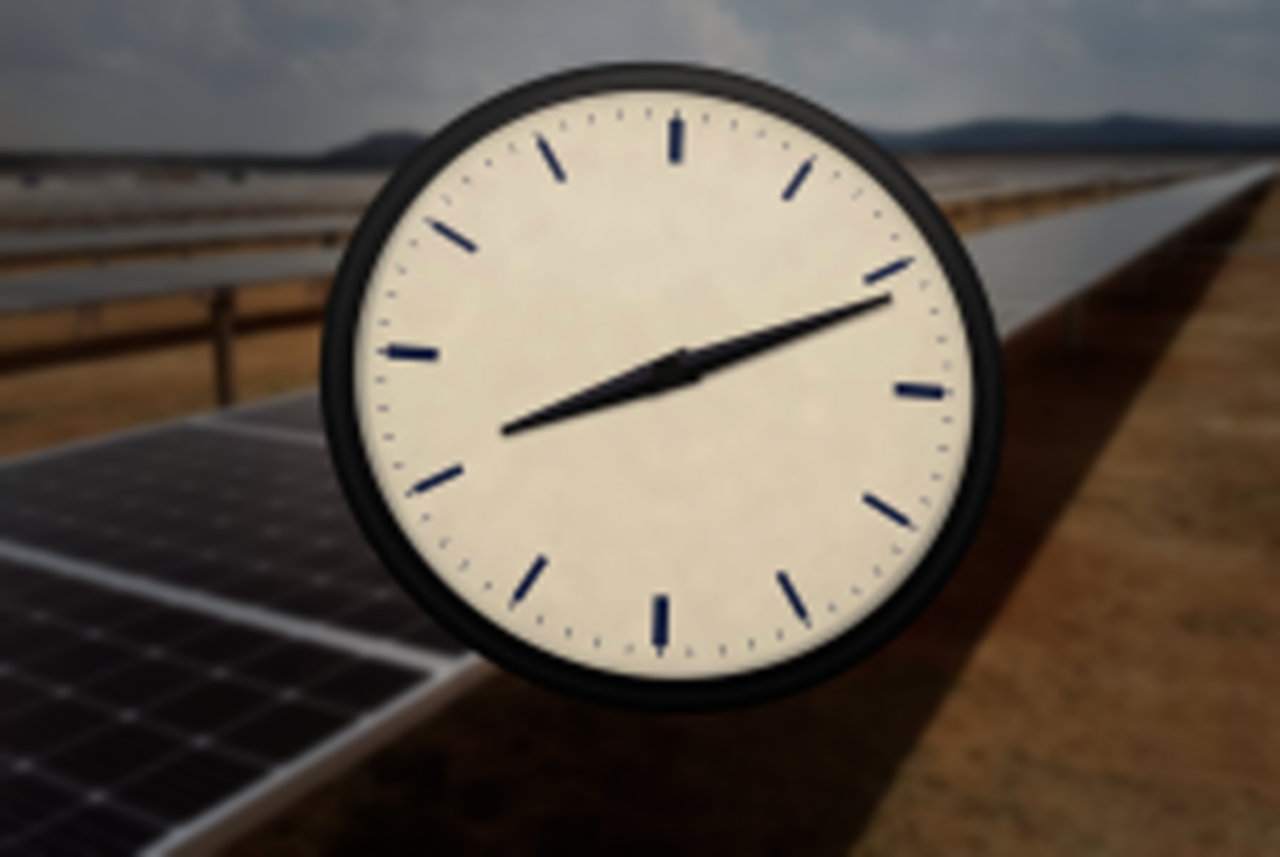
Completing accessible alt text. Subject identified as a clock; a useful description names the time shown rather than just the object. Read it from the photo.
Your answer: 8:11
